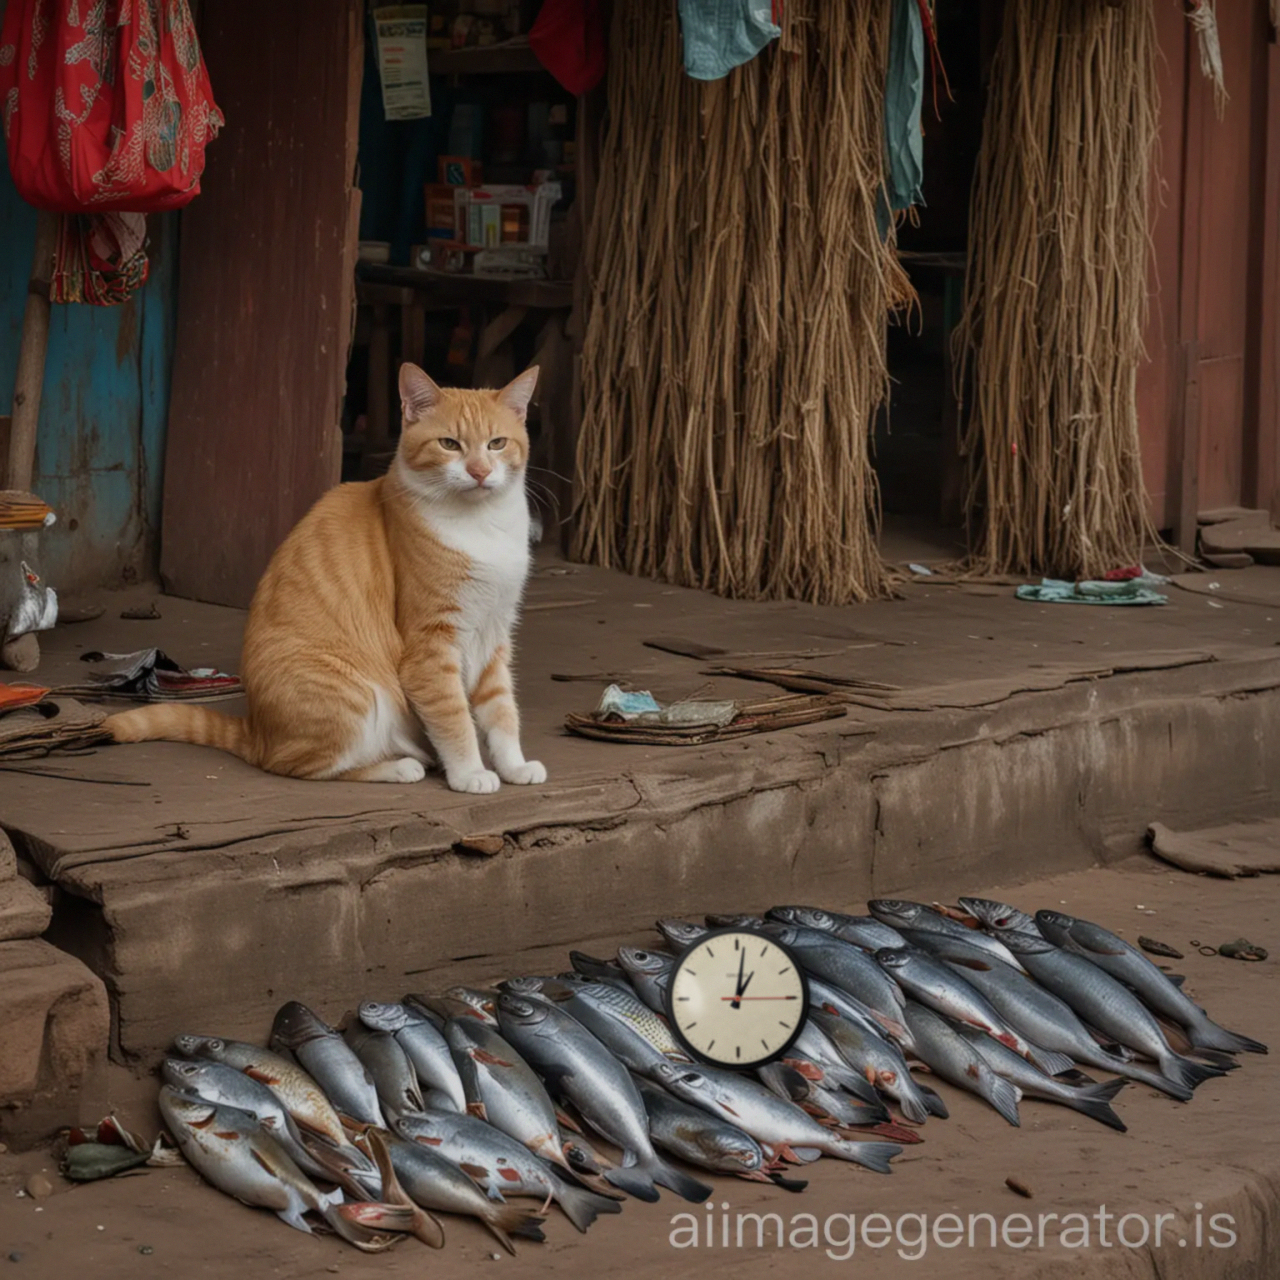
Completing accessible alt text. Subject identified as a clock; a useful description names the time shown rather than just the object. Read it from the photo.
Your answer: 1:01:15
